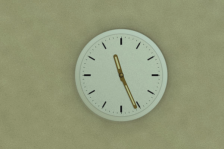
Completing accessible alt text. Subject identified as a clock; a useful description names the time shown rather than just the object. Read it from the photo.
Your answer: 11:26
